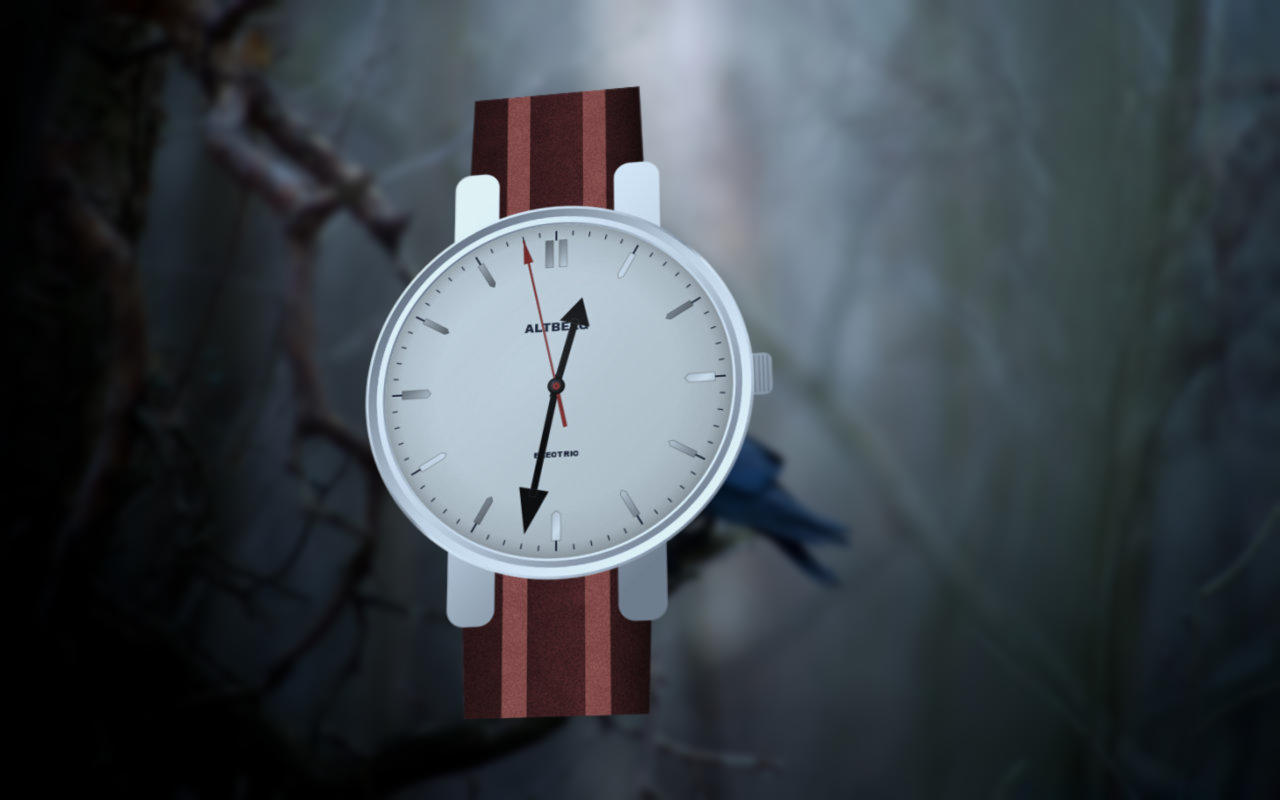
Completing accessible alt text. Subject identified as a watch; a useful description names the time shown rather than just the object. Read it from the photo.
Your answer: 12:31:58
